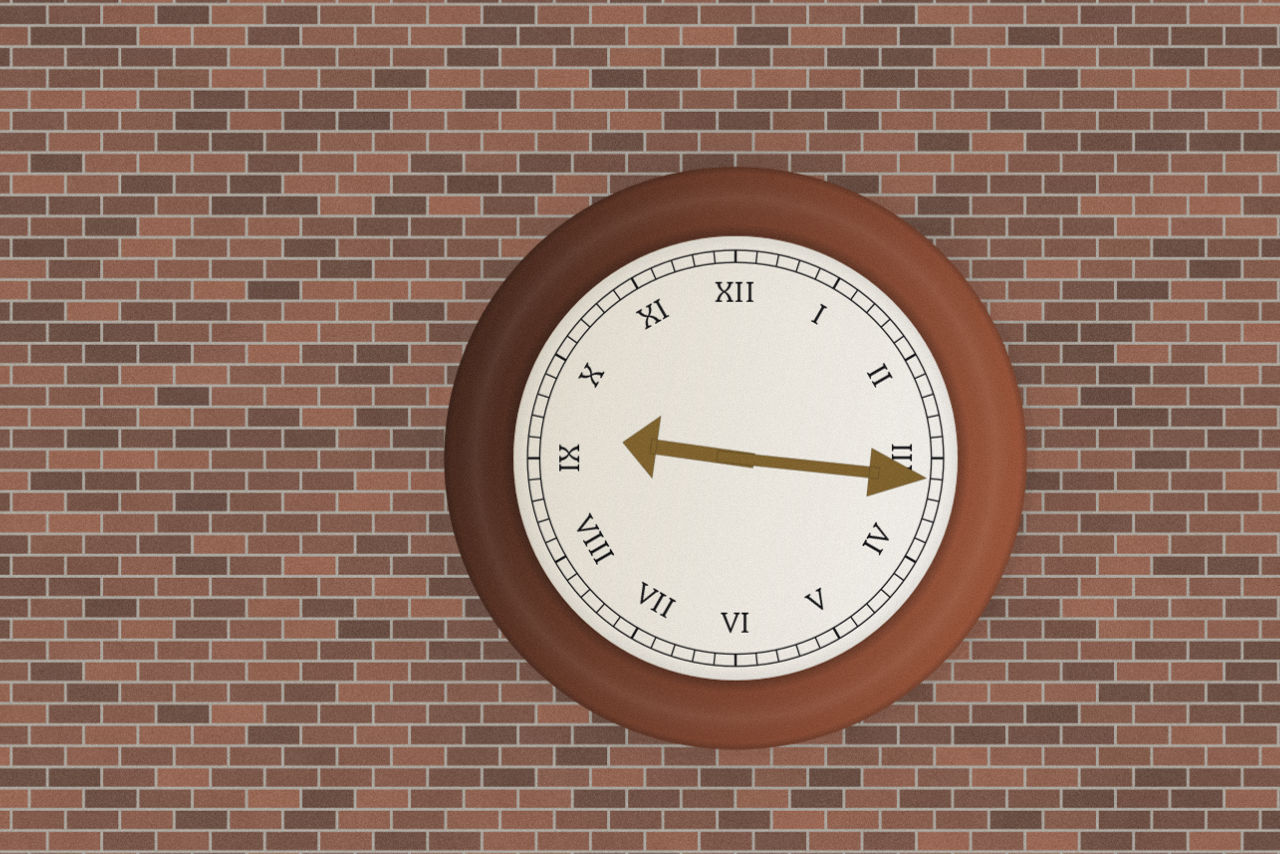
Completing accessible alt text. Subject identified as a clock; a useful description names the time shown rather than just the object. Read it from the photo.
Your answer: 9:16
